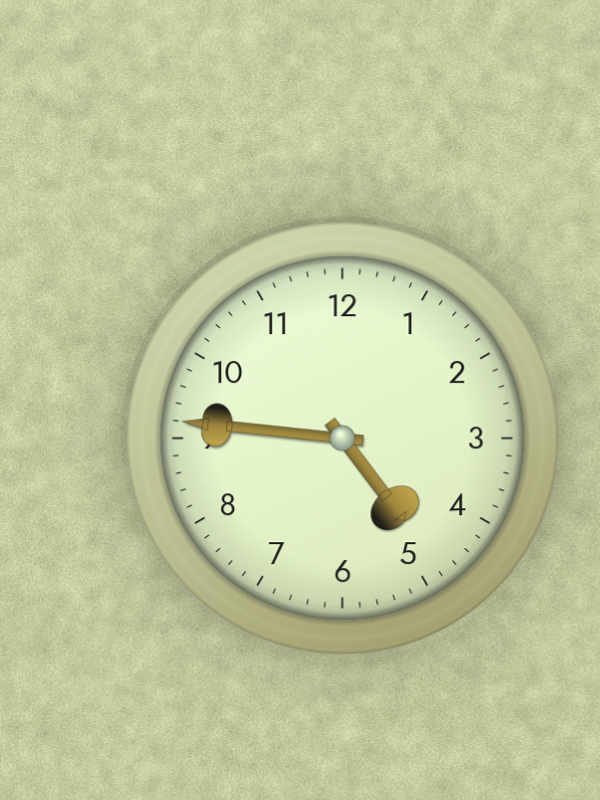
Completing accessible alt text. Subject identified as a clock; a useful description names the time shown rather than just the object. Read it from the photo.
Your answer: 4:46
